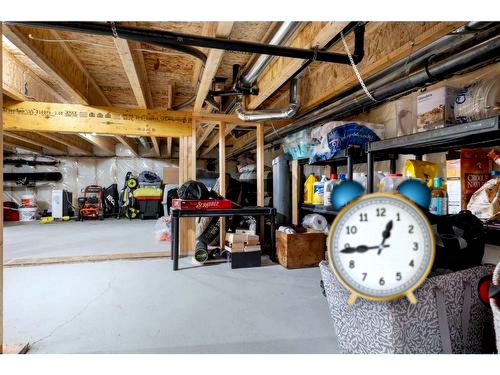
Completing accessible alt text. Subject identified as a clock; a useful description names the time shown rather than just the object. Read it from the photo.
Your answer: 12:44
